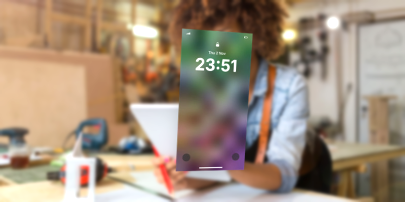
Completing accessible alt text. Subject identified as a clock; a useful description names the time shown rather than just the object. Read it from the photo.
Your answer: 23:51
